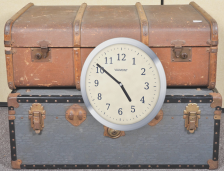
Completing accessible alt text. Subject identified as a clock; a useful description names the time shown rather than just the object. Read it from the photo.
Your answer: 4:51
